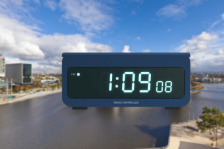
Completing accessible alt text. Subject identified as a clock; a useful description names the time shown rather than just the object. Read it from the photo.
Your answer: 1:09:08
